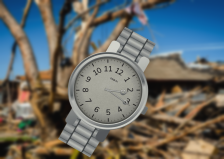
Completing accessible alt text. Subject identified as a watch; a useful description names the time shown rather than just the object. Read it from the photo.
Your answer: 2:16
